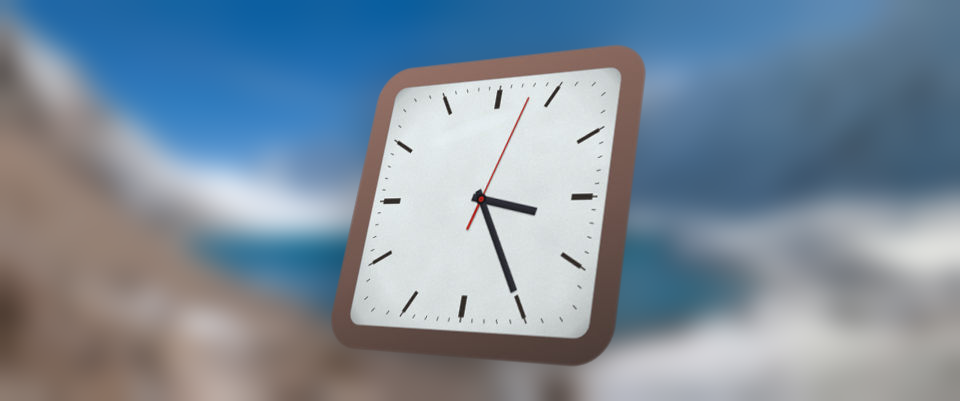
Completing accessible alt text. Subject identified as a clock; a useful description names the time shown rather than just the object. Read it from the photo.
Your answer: 3:25:03
